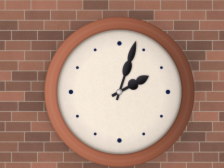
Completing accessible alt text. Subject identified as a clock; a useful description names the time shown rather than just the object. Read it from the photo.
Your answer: 2:03
